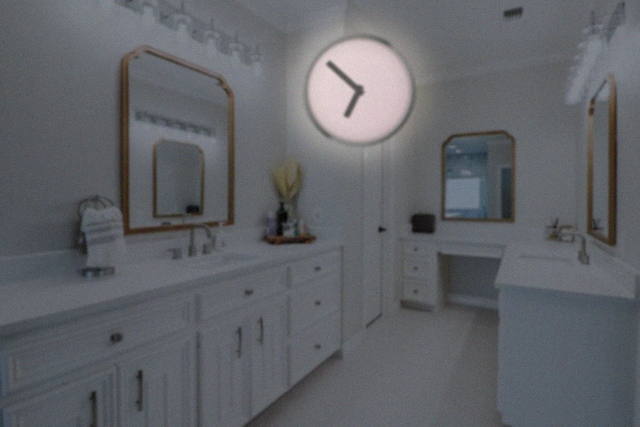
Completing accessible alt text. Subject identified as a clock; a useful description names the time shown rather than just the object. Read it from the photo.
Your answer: 6:52
